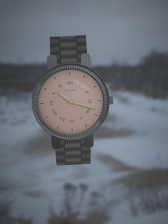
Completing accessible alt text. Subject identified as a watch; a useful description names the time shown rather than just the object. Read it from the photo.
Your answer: 10:18
